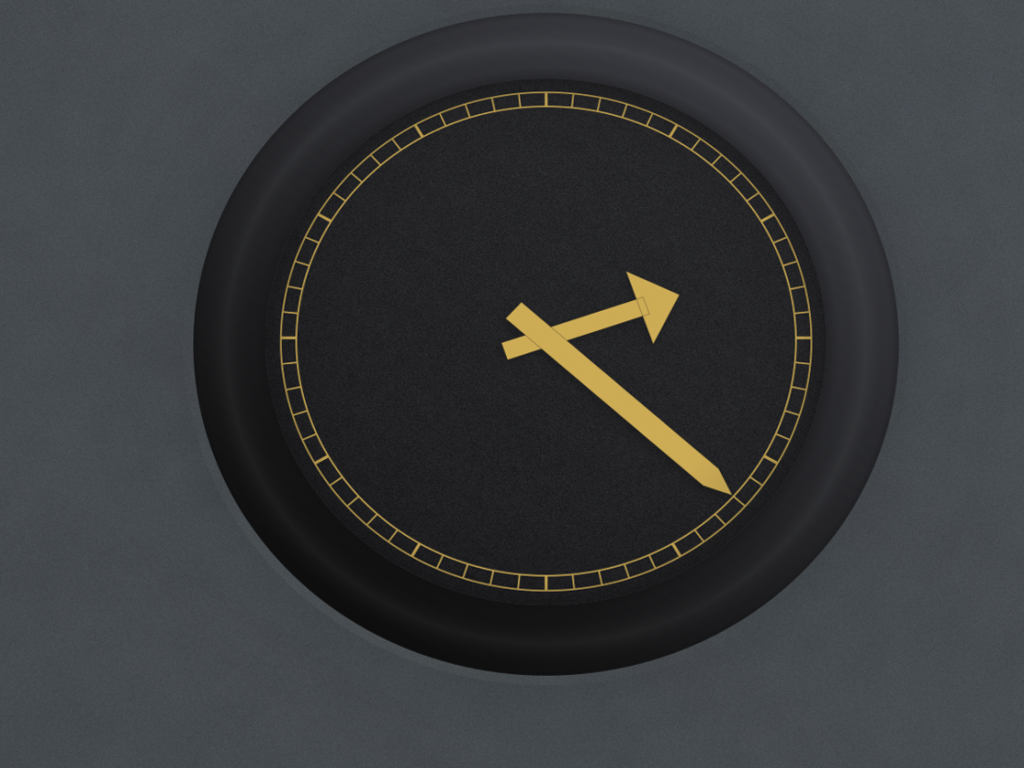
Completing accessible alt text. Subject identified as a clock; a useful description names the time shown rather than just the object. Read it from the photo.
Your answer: 2:22
